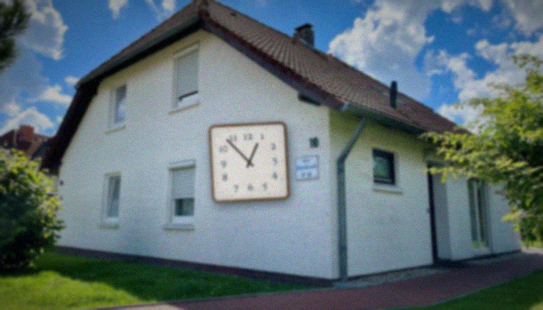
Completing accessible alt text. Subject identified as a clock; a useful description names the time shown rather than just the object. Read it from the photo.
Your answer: 12:53
